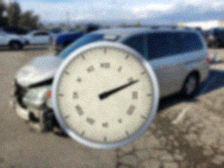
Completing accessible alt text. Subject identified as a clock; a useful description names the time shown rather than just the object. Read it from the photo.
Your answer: 2:11
